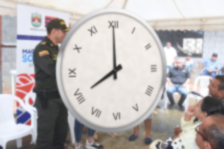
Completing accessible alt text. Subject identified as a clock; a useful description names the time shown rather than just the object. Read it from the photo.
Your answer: 8:00
